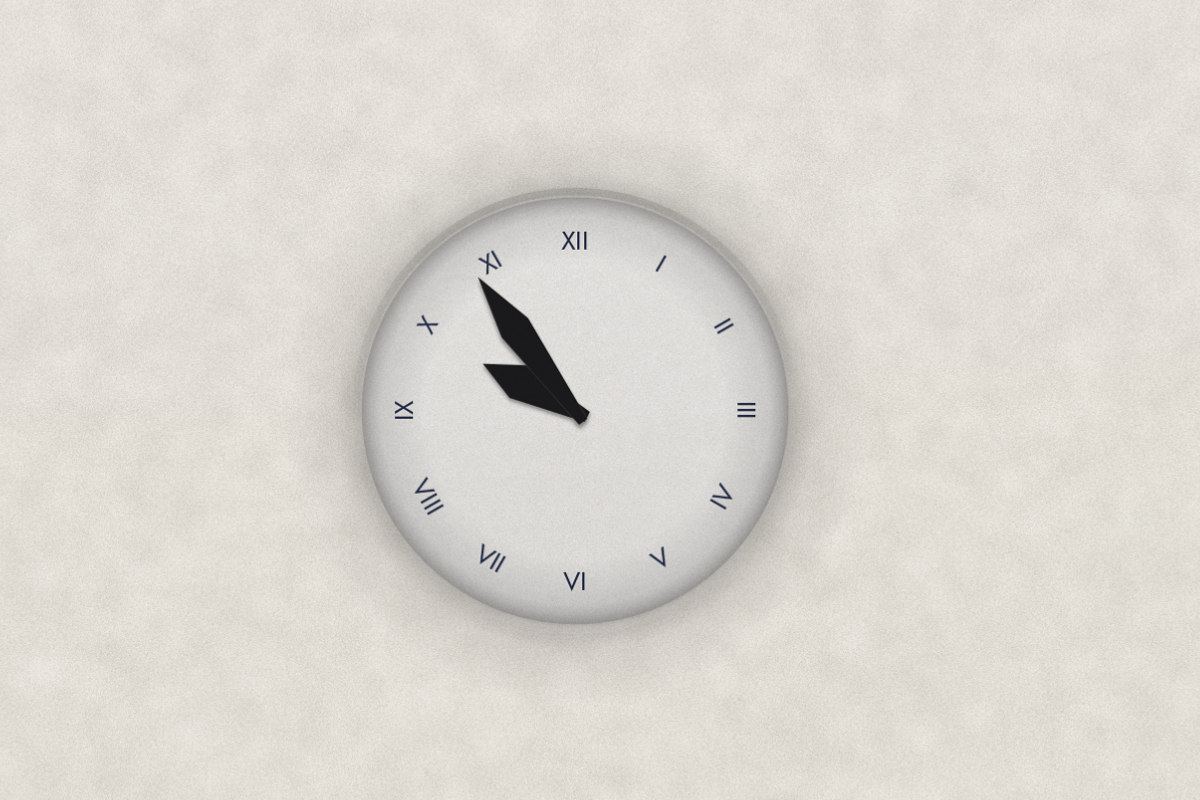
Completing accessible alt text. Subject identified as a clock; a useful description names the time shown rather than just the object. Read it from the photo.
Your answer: 9:54
